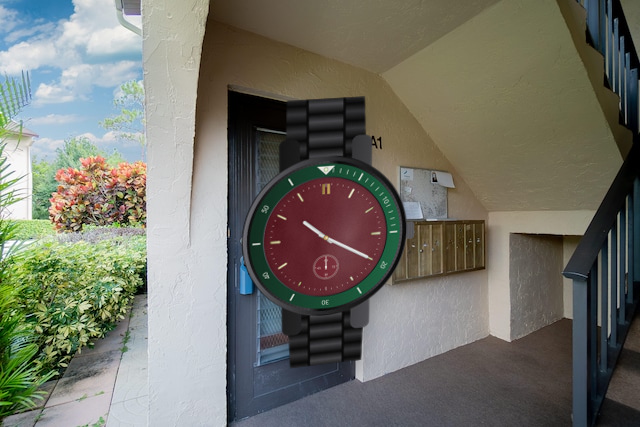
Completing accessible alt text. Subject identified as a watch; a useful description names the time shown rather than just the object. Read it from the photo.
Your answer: 10:20
